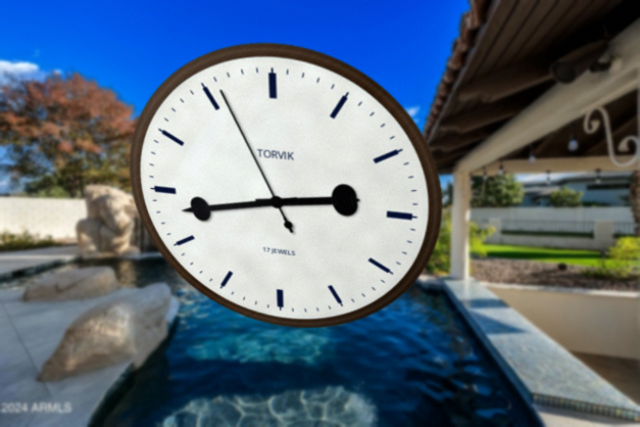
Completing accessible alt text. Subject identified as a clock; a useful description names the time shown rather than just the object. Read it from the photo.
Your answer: 2:42:56
